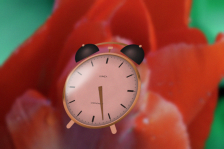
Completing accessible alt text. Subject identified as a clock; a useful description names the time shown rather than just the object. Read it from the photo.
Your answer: 5:27
